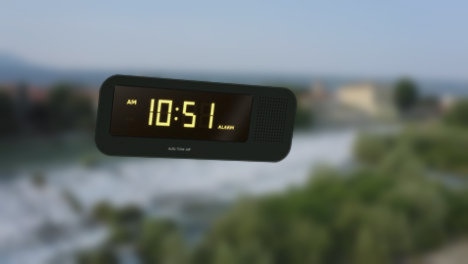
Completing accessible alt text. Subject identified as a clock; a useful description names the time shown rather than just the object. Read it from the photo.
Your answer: 10:51
